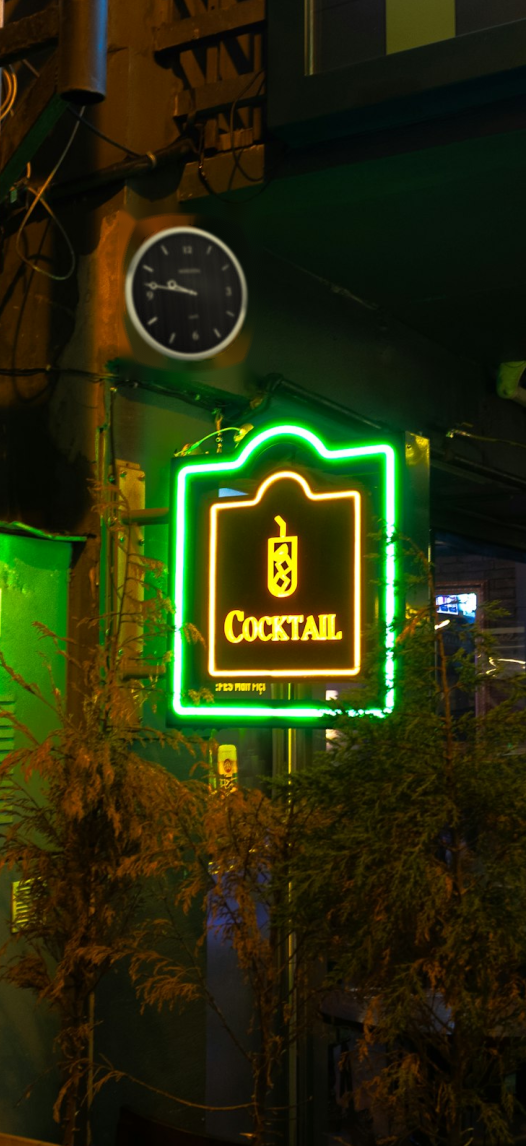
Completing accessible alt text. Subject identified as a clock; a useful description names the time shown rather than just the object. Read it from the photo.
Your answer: 9:47
